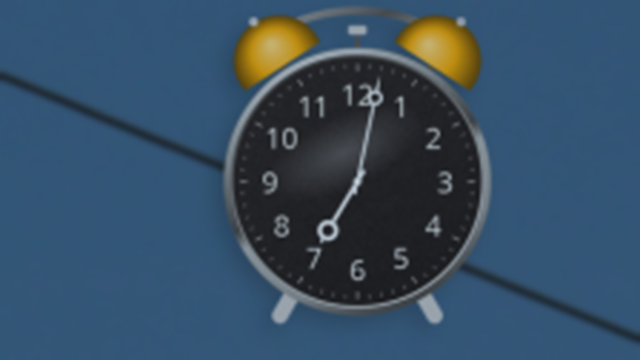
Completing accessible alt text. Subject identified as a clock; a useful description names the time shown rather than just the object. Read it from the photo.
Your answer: 7:02
